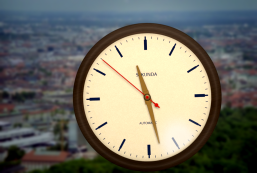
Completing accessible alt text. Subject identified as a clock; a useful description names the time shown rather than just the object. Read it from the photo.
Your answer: 11:27:52
